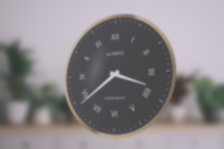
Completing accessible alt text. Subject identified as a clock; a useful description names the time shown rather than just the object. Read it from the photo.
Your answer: 3:39
